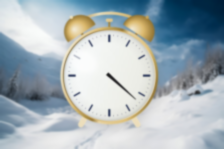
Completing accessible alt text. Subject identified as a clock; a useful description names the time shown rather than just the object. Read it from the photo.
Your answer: 4:22
